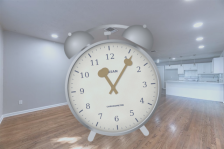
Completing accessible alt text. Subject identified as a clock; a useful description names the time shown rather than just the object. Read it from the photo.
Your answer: 11:06
